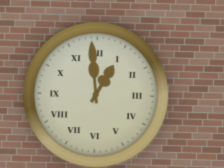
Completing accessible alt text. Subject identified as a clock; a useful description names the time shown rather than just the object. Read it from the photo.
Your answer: 12:59
